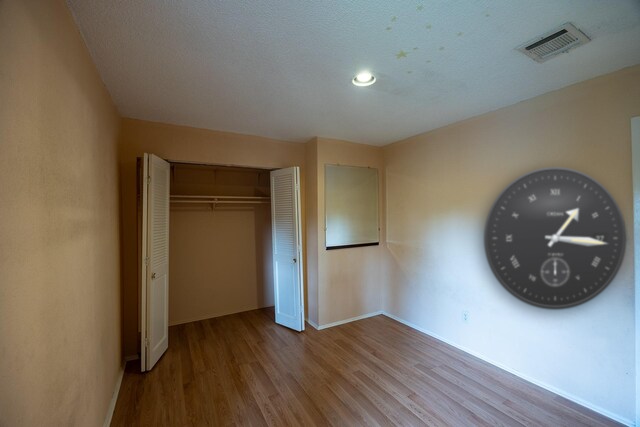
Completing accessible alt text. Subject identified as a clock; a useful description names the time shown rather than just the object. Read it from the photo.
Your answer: 1:16
